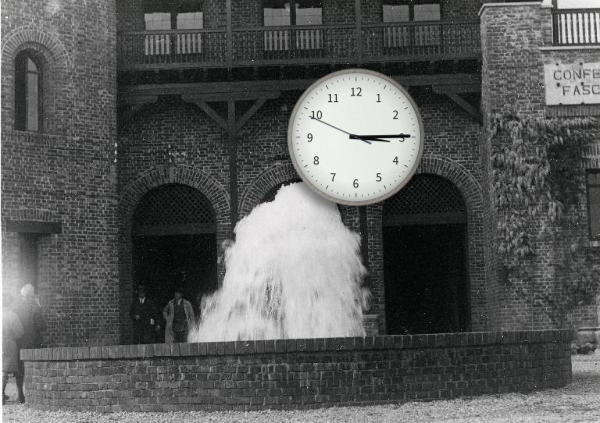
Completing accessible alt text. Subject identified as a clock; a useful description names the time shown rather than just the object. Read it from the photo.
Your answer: 3:14:49
